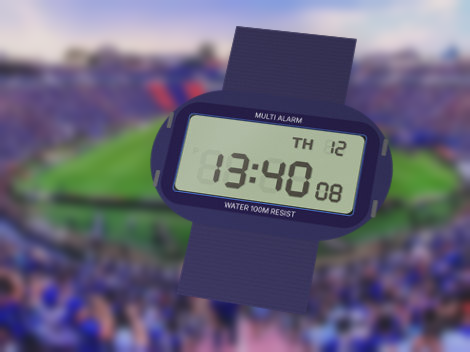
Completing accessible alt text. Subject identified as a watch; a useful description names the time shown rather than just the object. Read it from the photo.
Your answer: 13:40:08
